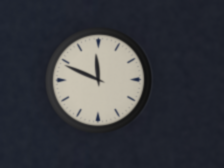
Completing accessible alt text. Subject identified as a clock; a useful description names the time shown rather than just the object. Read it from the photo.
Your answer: 11:49
